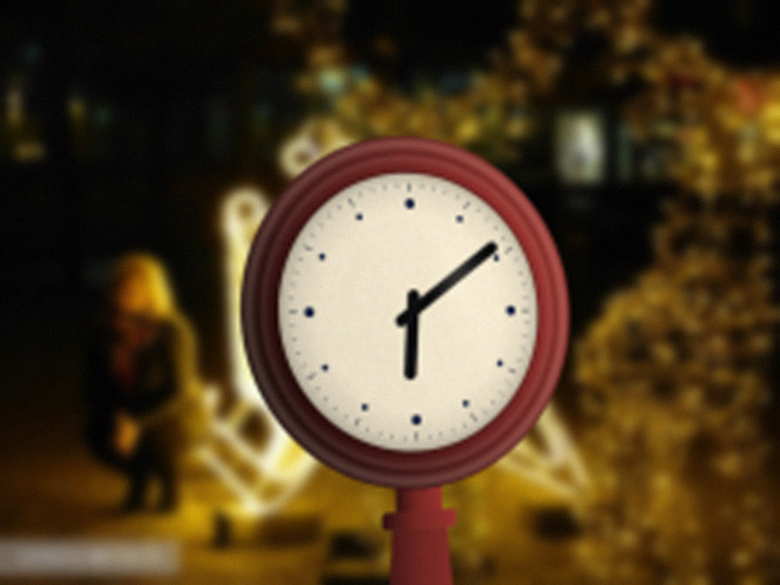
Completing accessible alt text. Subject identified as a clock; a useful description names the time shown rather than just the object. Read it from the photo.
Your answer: 6:09
